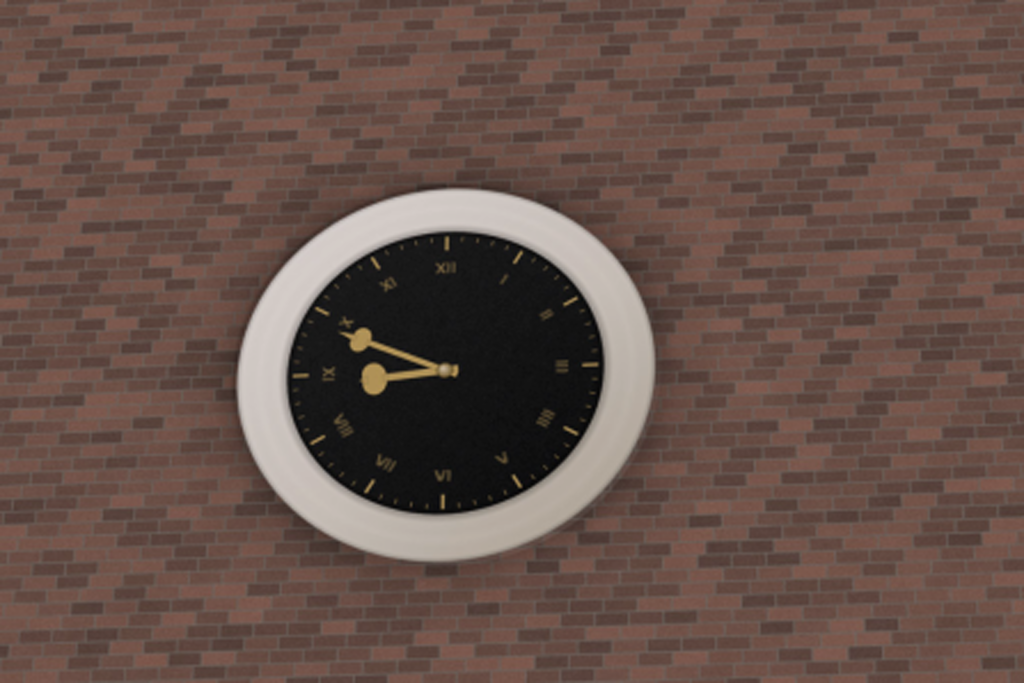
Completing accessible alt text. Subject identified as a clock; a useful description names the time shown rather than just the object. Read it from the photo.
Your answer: 8:49
